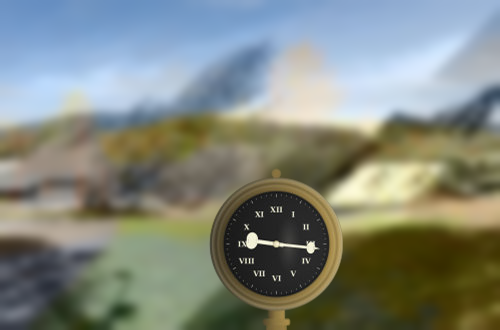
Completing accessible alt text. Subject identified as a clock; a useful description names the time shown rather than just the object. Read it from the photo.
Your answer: 9:16
